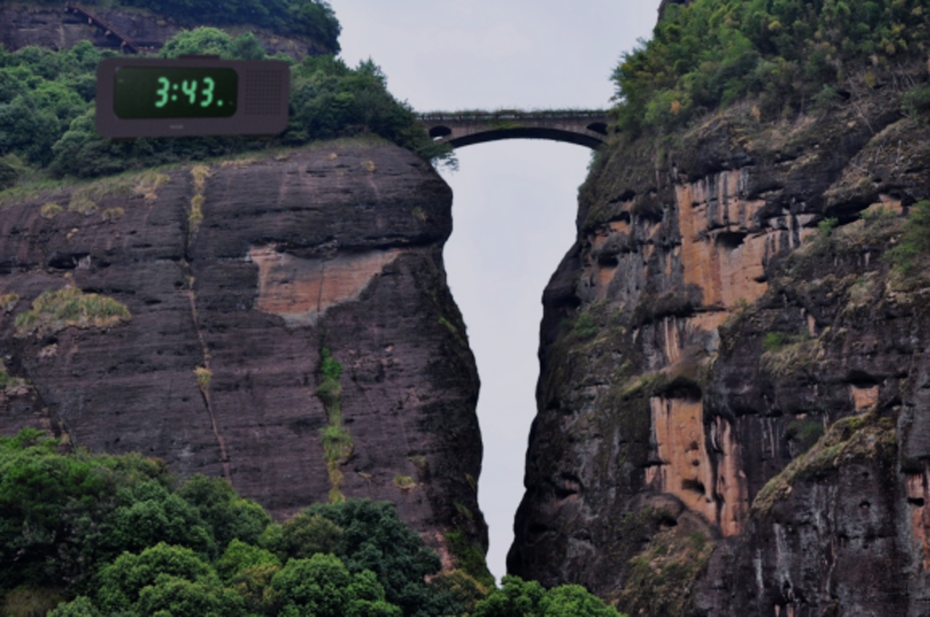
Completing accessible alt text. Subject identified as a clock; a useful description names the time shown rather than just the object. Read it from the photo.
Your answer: 3:43
